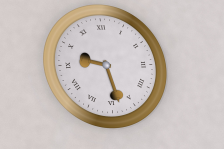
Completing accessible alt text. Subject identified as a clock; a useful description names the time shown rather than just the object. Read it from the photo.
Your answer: 9:28
